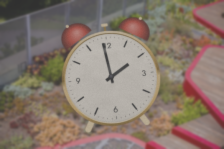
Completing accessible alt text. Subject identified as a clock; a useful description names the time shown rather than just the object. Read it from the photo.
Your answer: 1:59
